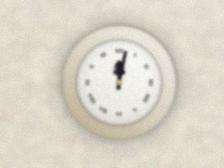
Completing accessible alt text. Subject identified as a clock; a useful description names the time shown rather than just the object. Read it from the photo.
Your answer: 12:02
